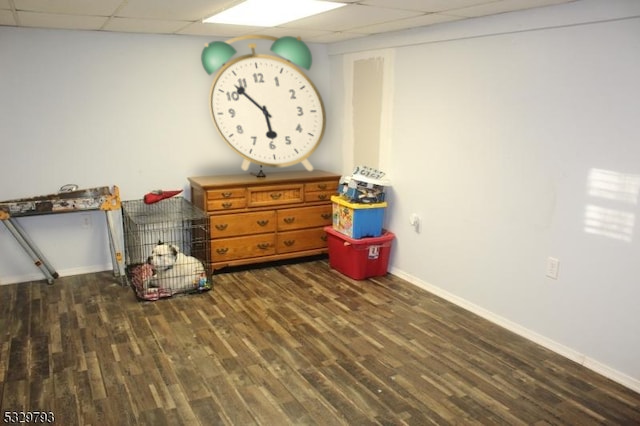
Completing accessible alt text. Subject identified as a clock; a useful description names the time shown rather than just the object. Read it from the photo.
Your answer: 5:53
